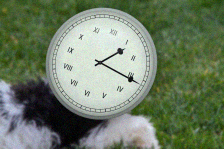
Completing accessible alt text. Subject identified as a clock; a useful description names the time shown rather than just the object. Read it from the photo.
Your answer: 1:16
